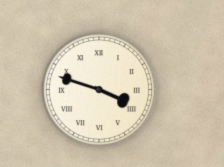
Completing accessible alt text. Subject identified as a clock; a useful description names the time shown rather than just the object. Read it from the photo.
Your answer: 3:48
